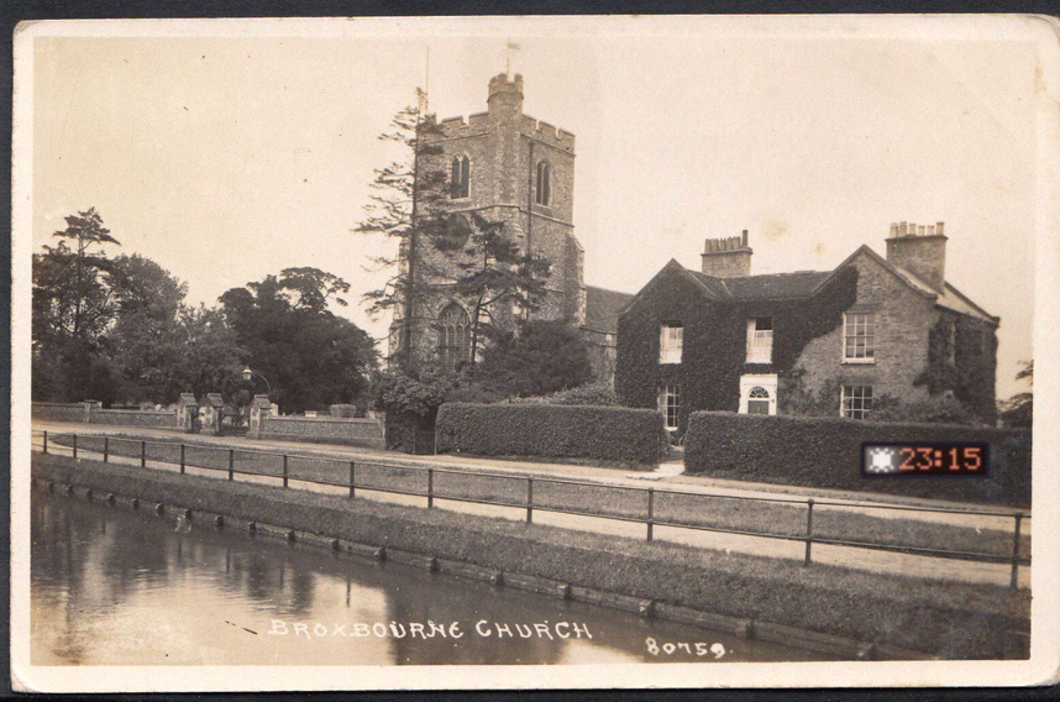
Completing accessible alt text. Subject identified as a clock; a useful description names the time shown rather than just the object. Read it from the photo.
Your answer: 23:15
